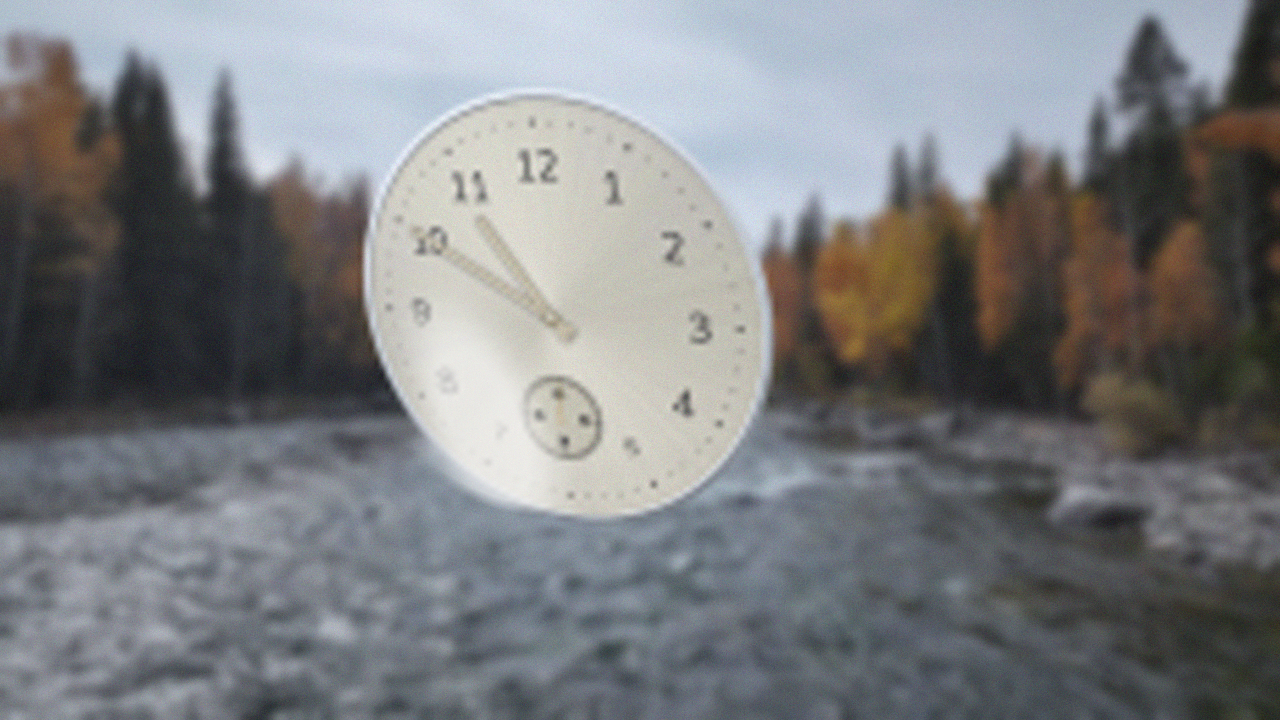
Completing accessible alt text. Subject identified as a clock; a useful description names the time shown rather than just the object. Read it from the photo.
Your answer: 10:50
